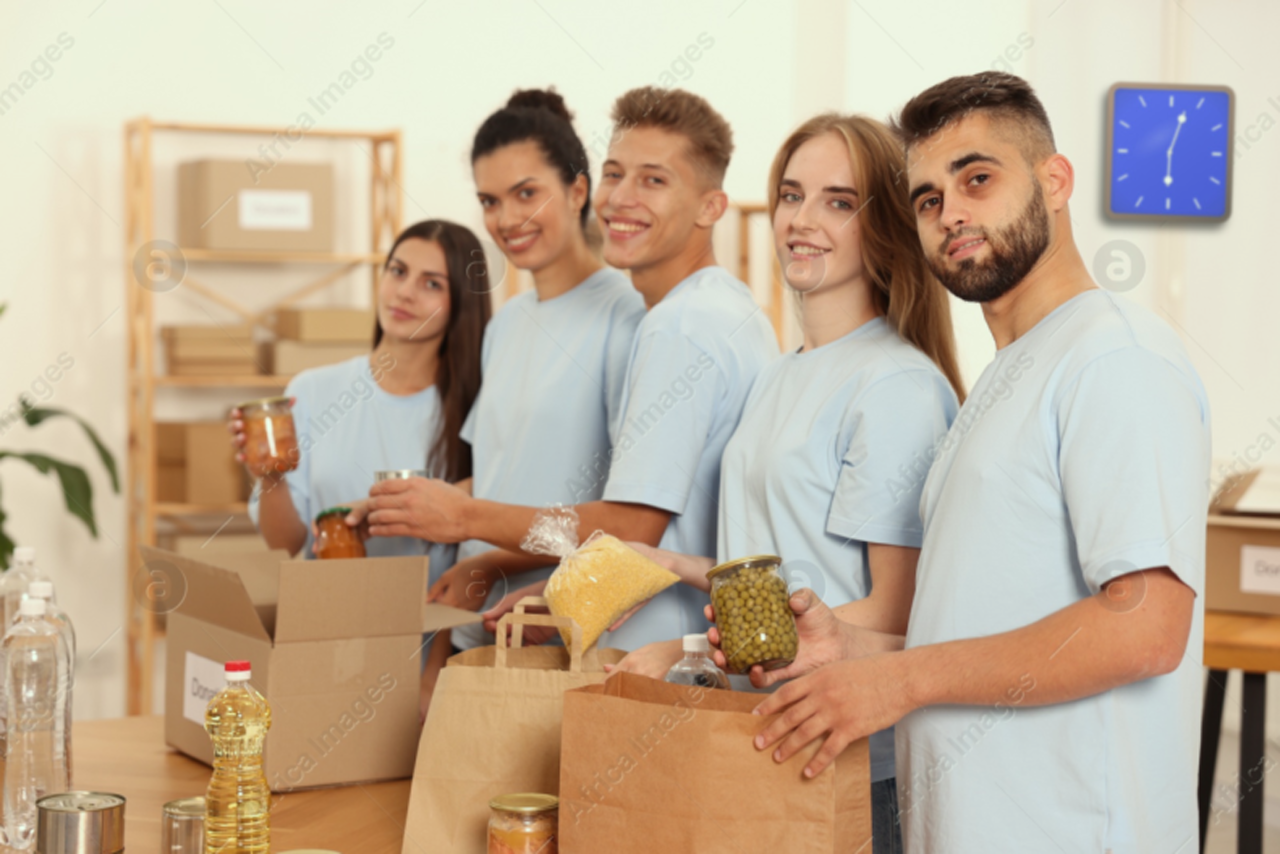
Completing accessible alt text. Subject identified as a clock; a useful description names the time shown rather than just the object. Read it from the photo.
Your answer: 6:03
